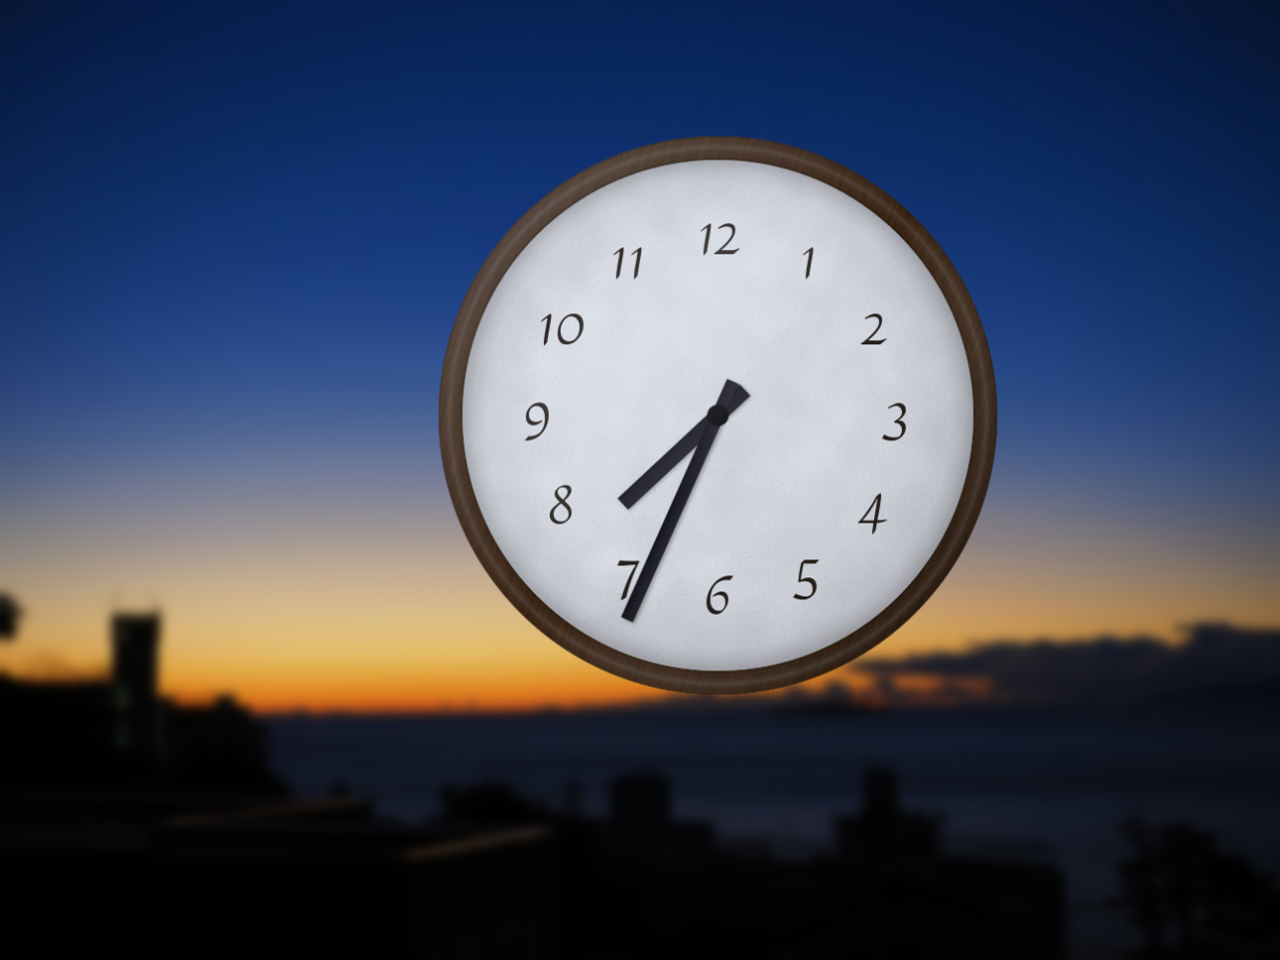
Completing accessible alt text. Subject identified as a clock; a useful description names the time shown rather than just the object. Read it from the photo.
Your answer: 7:34
